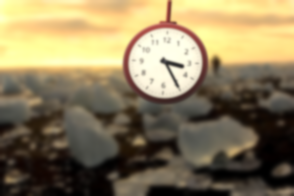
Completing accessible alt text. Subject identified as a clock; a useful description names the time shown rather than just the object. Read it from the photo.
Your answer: 3:25
